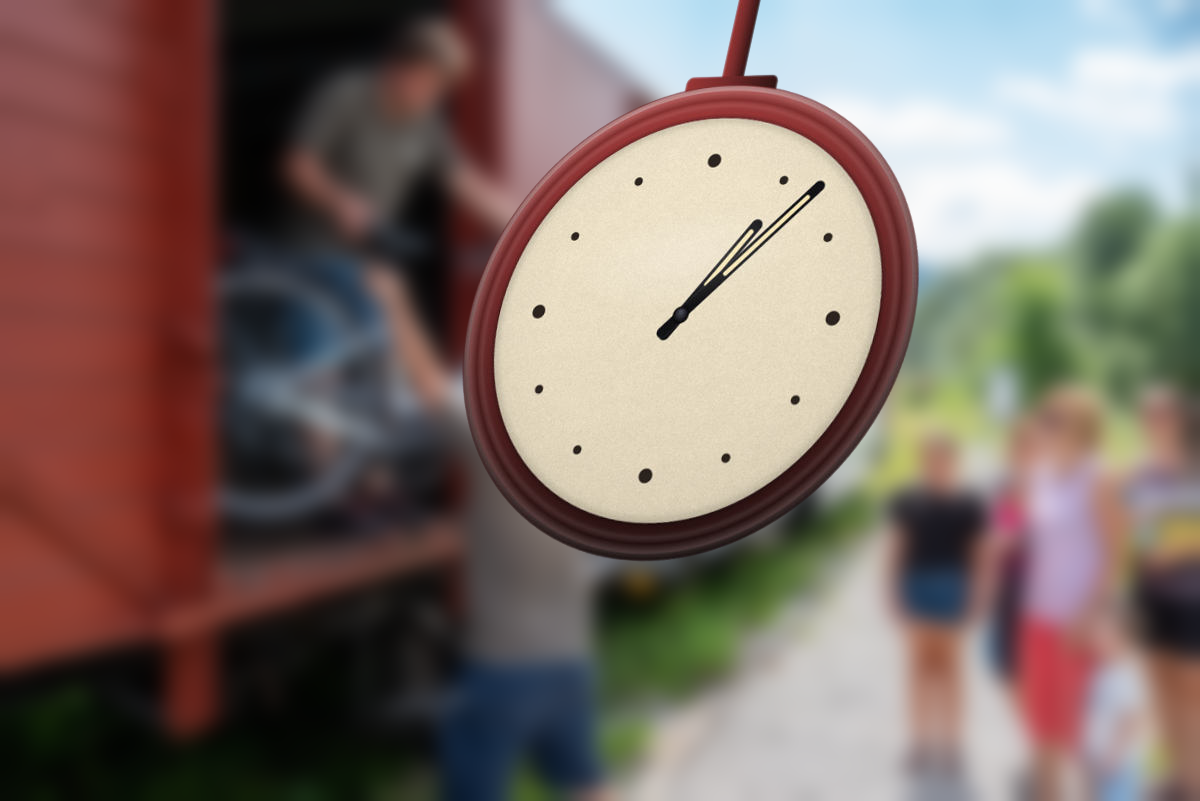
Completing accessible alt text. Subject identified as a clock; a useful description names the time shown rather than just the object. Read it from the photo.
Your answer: 1:07
